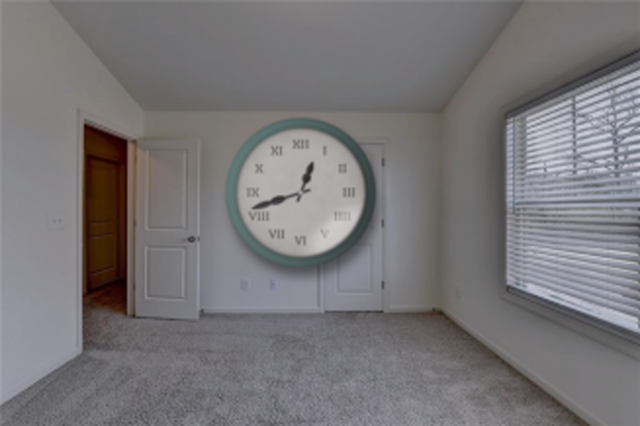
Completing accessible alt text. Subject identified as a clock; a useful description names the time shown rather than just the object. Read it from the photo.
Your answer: 12:42
